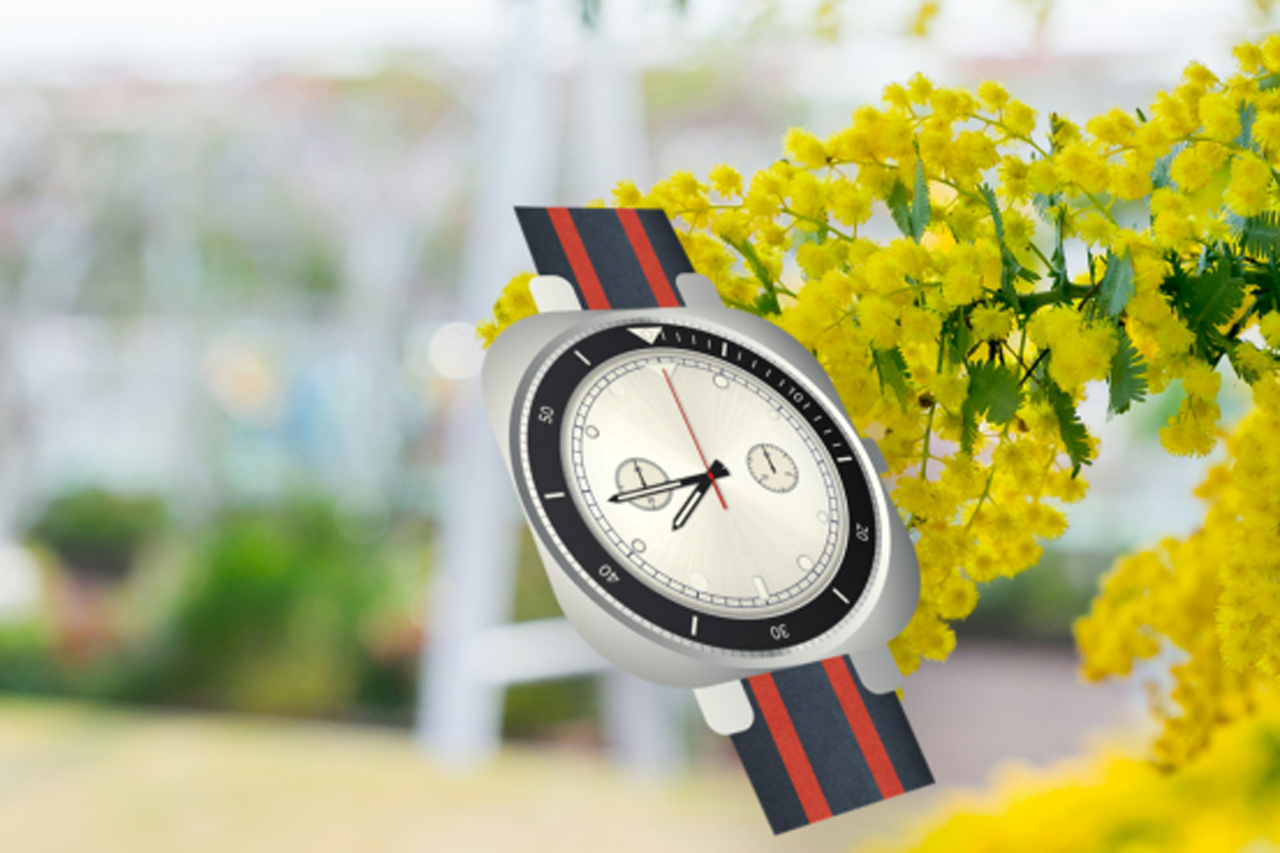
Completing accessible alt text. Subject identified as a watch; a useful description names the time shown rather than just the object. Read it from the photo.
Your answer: 7:44
